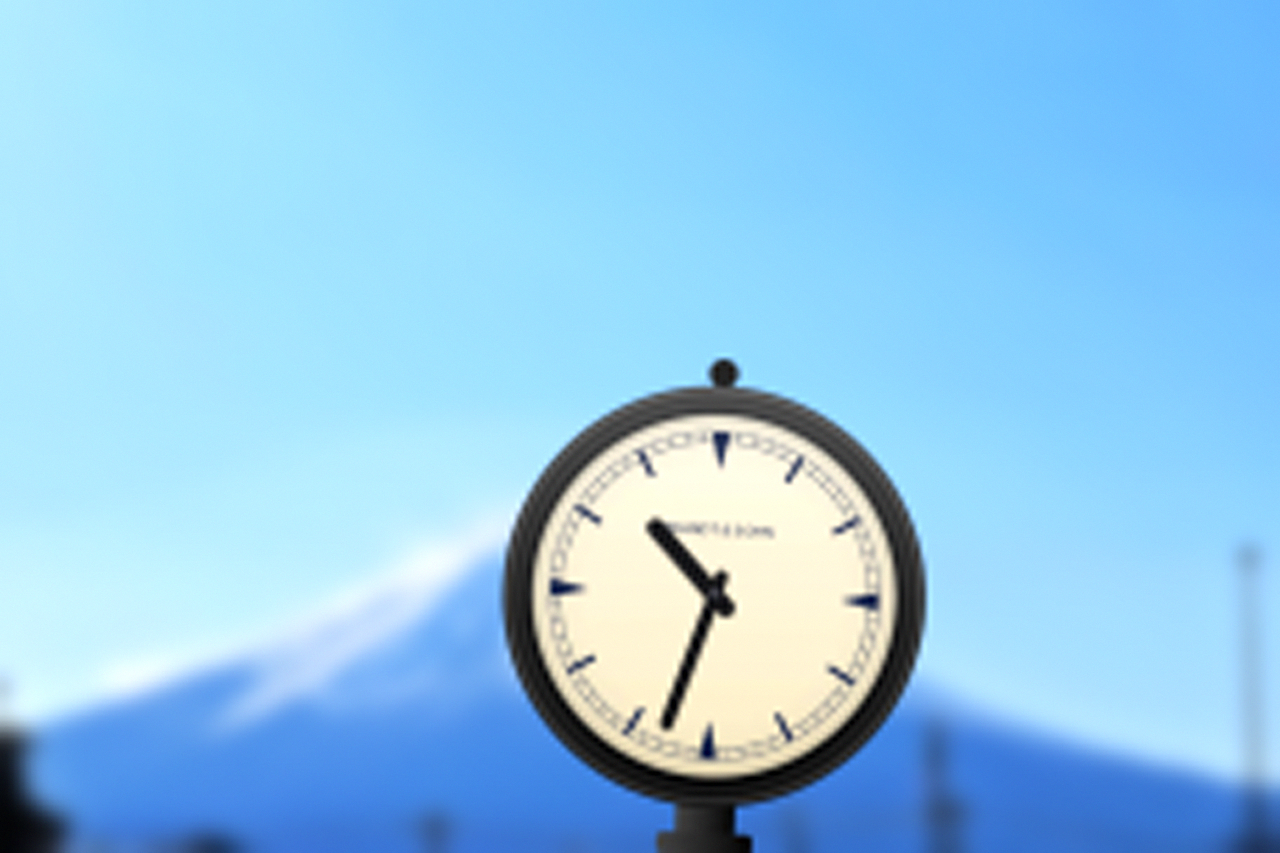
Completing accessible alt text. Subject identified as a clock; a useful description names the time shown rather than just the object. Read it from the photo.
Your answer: 10:33
